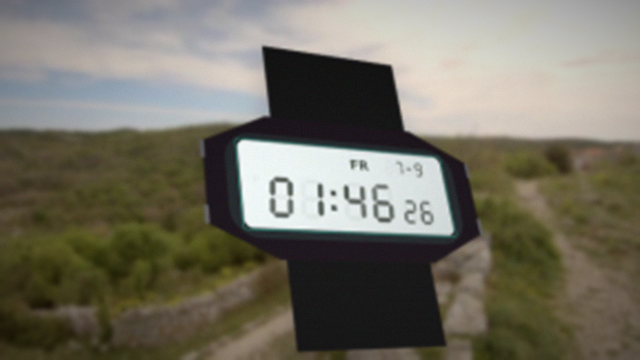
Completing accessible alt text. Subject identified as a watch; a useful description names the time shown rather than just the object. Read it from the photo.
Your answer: 1:46:26
